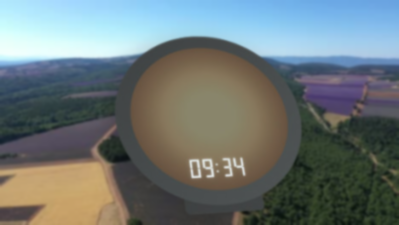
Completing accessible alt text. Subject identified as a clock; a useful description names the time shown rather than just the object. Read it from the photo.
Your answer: 9:34
